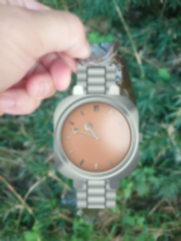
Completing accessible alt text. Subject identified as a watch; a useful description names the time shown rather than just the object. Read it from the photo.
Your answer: 10:48
